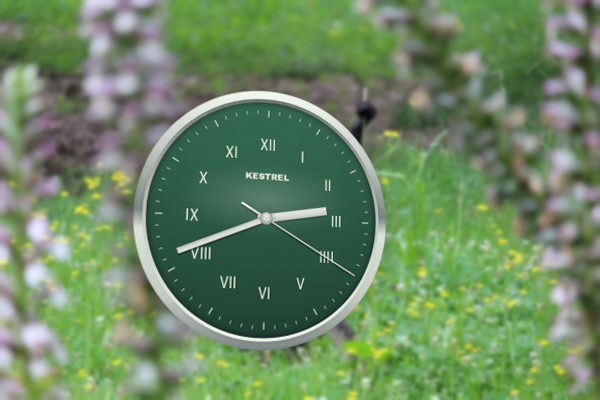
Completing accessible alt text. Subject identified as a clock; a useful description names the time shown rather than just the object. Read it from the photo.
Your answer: 2:41:20
